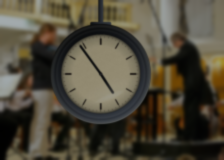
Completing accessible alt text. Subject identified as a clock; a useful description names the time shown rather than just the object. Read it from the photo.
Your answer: 4:54
